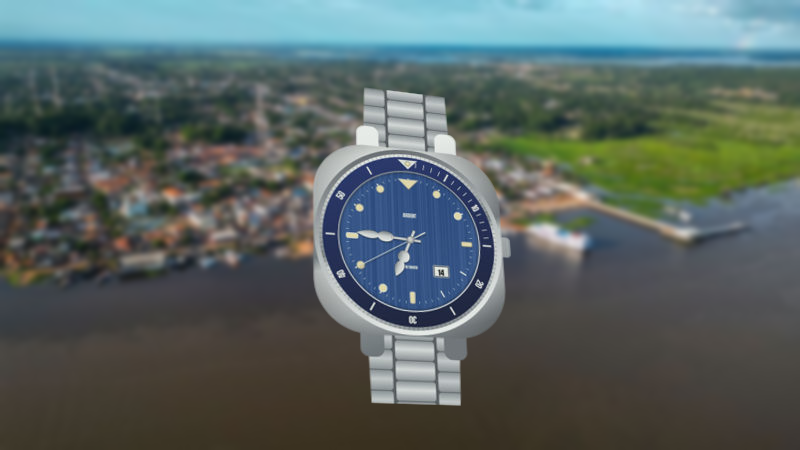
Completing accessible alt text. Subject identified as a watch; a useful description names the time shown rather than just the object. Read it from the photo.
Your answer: 6:45:40
